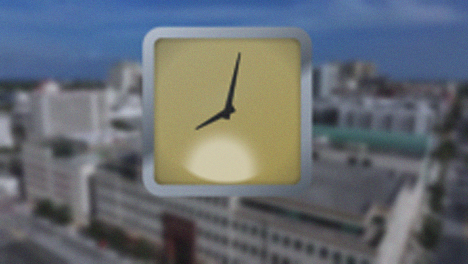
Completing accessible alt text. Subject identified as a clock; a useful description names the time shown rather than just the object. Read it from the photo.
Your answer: 8:02
